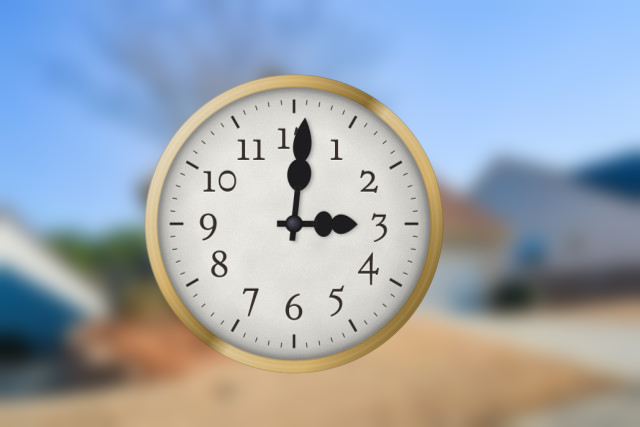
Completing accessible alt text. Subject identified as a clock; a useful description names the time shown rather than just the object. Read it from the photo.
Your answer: 3:01
